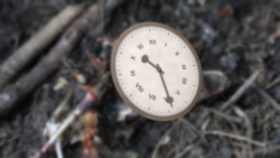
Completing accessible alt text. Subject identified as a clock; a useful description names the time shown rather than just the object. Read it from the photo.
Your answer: 10:29
